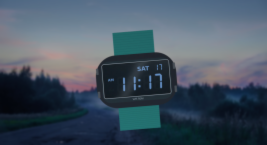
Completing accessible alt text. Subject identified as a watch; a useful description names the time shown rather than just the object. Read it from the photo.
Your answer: 11:17
